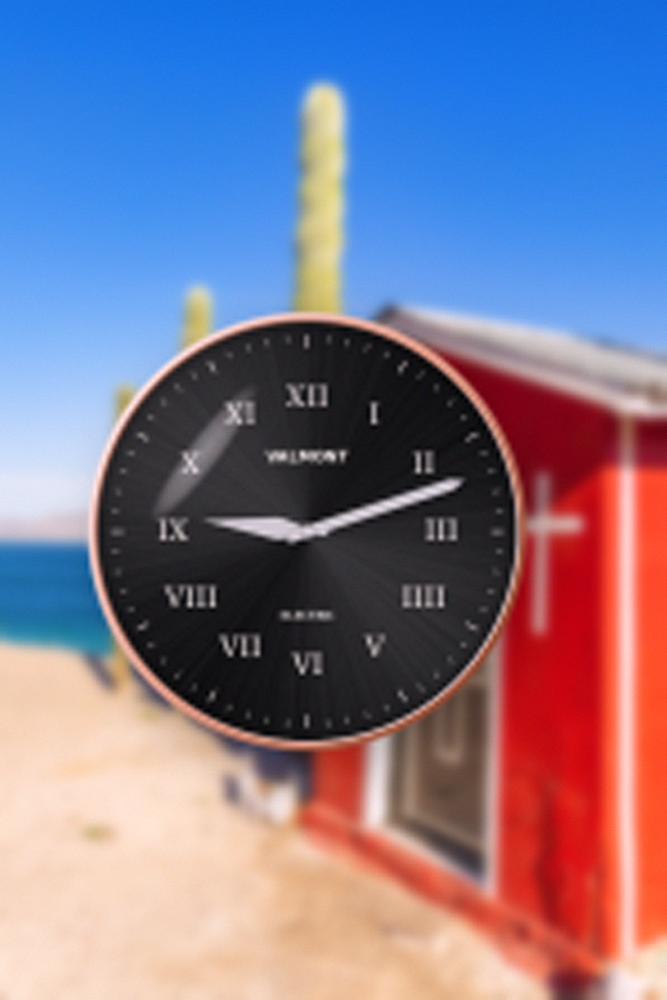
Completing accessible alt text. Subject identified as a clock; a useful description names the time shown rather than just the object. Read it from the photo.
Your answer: 9:12
